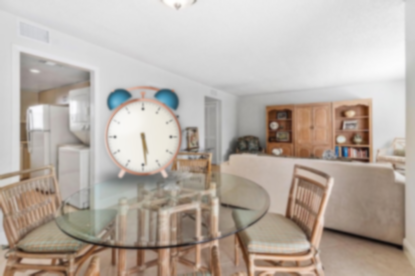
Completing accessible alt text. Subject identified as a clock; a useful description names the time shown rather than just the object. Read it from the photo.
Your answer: 5:29
